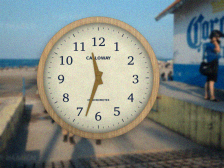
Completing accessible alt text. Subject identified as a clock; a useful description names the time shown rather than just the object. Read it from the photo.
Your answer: 11:33
